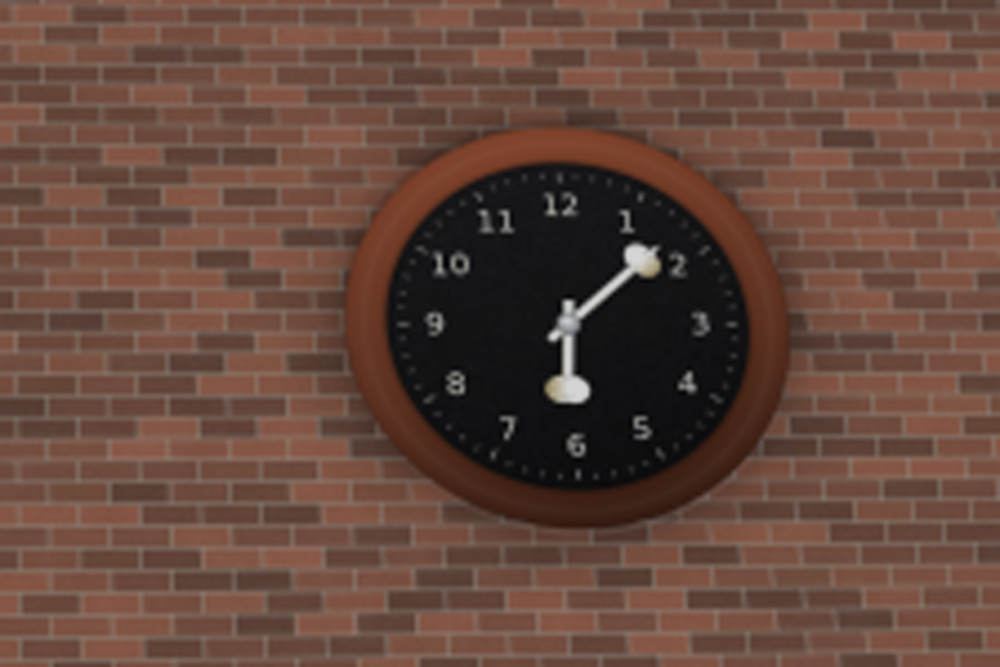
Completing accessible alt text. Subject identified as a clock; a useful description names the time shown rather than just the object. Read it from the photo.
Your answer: 6:08
